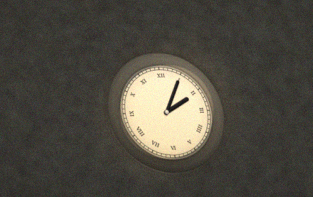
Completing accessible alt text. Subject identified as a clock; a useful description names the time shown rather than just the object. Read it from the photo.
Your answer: 2:05
